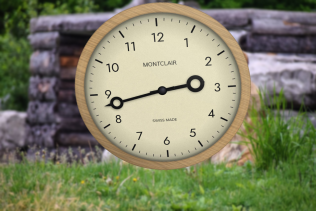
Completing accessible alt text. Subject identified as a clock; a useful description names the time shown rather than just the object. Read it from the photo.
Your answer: 2:43
